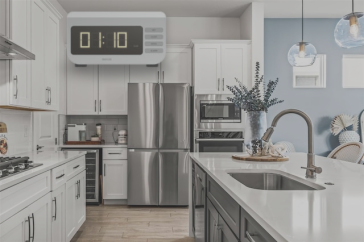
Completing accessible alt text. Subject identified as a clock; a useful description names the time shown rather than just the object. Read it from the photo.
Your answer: 1:10
